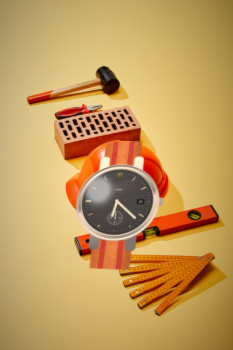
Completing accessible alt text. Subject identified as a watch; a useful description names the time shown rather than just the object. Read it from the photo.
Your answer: 6:22
